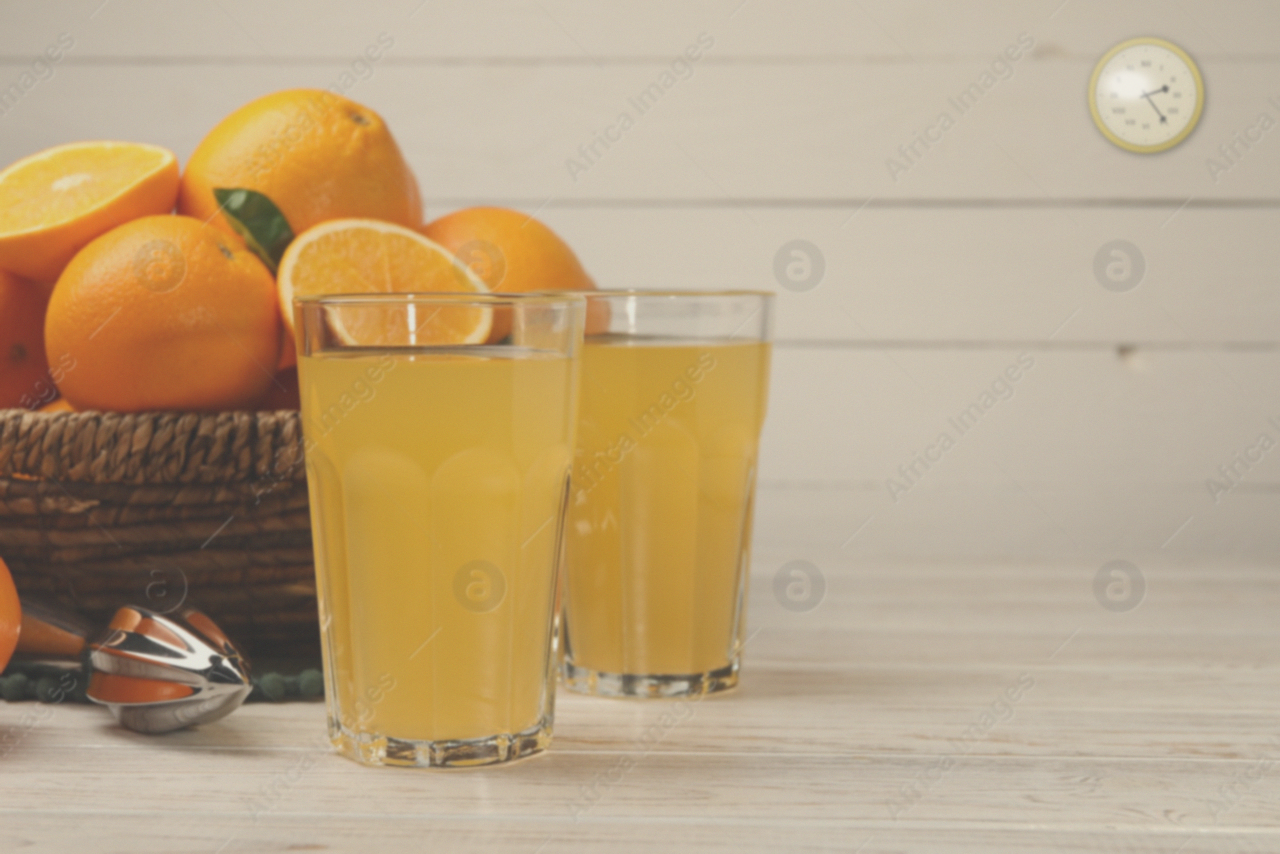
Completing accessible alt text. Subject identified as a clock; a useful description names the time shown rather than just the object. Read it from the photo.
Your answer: 2:24
